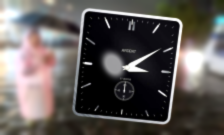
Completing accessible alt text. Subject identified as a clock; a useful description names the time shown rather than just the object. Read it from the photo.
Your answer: 3:09
